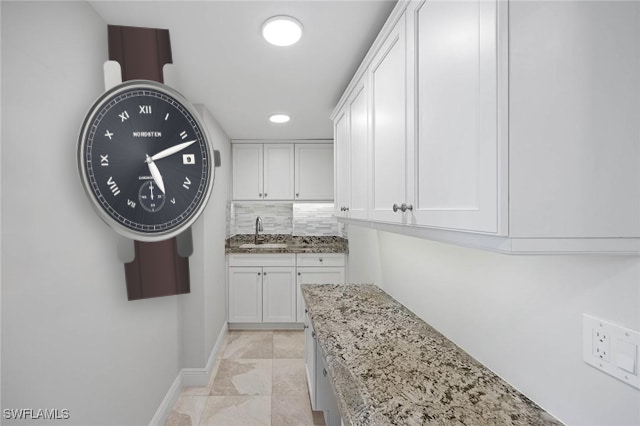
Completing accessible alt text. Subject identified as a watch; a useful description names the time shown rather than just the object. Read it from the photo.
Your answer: 5:12
